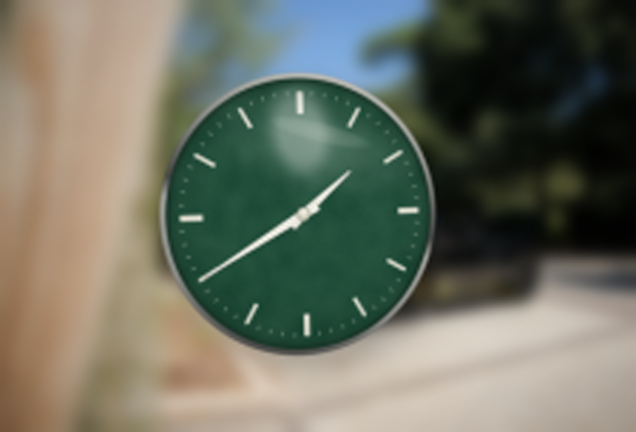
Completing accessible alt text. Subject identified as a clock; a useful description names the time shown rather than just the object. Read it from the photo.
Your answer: 1:40
